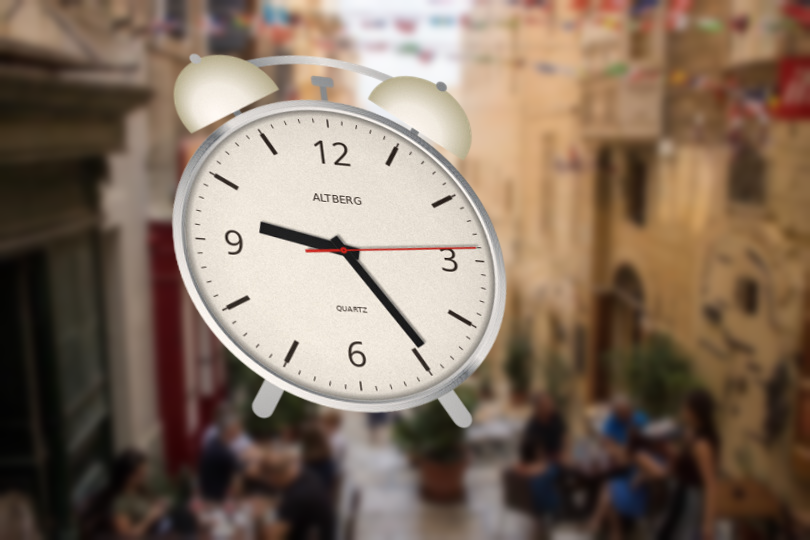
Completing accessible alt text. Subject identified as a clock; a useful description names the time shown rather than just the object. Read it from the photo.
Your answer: 9:24:14
